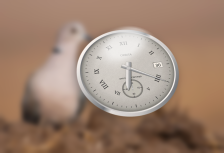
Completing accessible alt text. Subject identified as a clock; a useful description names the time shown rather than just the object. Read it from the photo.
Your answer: 6:20
